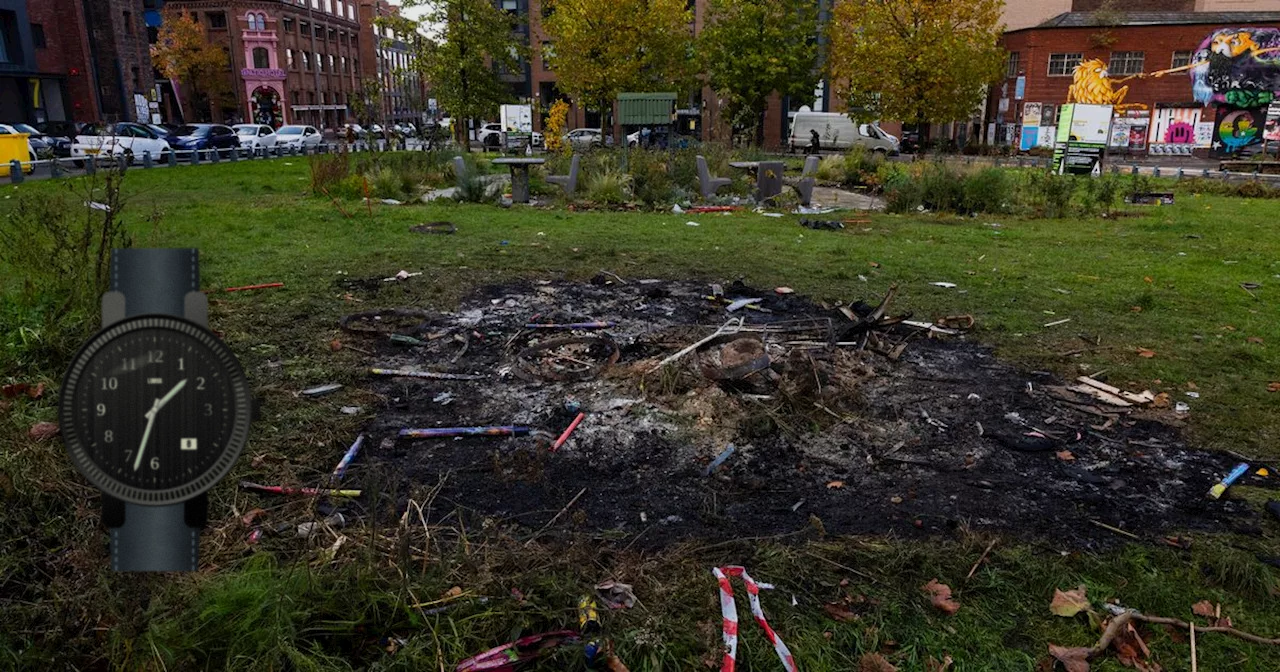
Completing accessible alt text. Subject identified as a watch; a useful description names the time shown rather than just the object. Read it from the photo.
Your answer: 1:33
